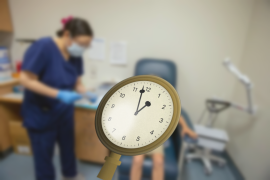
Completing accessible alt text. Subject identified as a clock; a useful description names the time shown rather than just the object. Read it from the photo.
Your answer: 12:58
